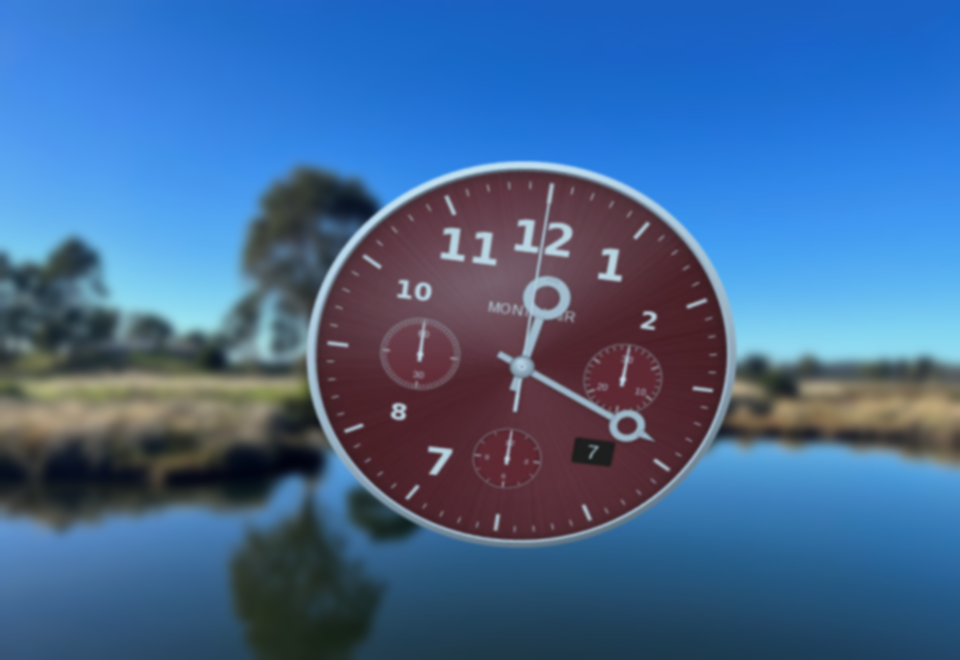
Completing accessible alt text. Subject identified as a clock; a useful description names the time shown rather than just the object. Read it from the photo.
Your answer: 12:19
